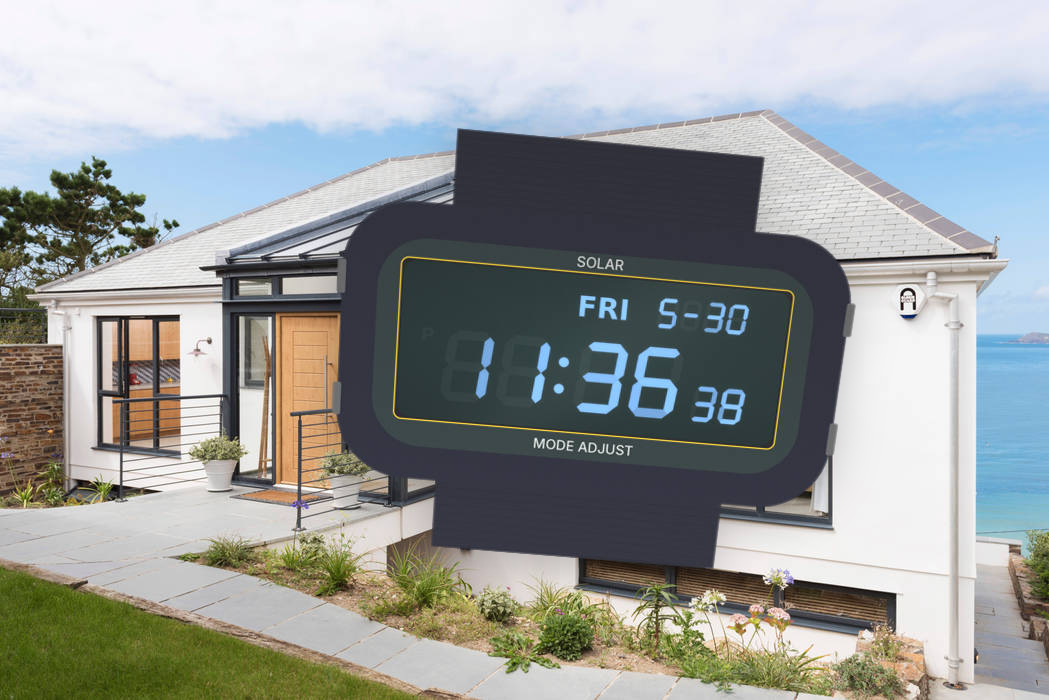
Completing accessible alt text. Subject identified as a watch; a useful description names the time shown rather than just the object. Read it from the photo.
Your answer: 11:36:38
